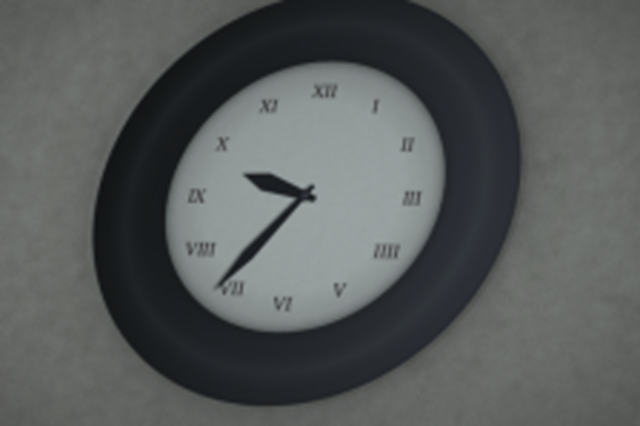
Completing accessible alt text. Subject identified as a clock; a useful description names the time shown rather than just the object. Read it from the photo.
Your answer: 9:36
